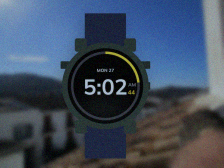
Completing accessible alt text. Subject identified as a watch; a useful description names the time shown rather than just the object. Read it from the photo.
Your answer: 5:02
